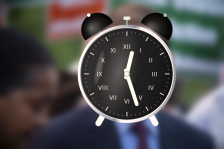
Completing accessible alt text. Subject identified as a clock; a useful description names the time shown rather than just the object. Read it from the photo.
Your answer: 12:27
